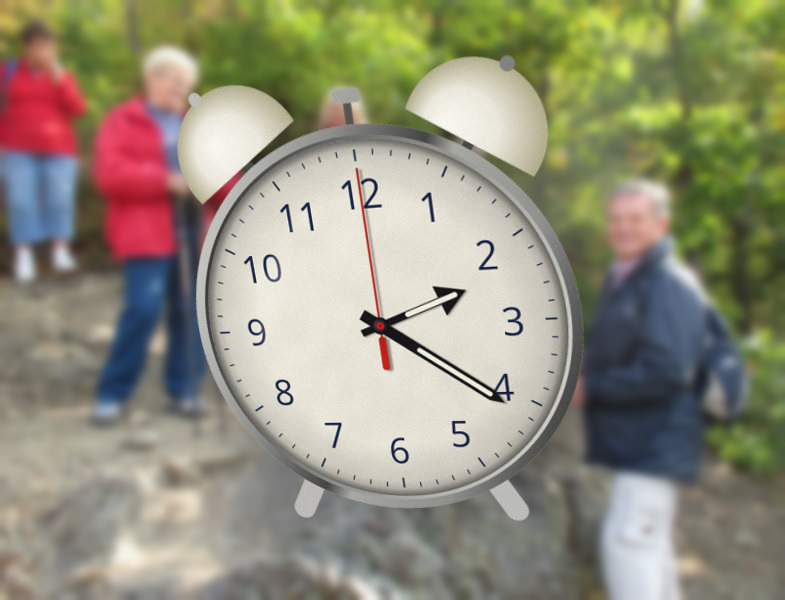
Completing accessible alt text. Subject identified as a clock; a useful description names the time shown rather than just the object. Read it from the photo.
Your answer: 2:21:00
